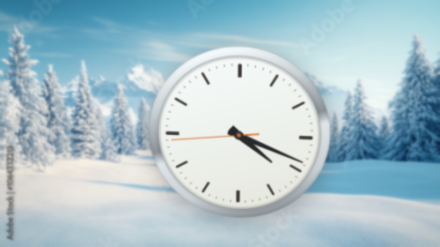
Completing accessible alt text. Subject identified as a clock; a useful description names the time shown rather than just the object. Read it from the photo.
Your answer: 4:18:44
